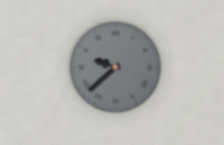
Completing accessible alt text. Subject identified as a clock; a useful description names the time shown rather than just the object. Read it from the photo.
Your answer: 9:38
